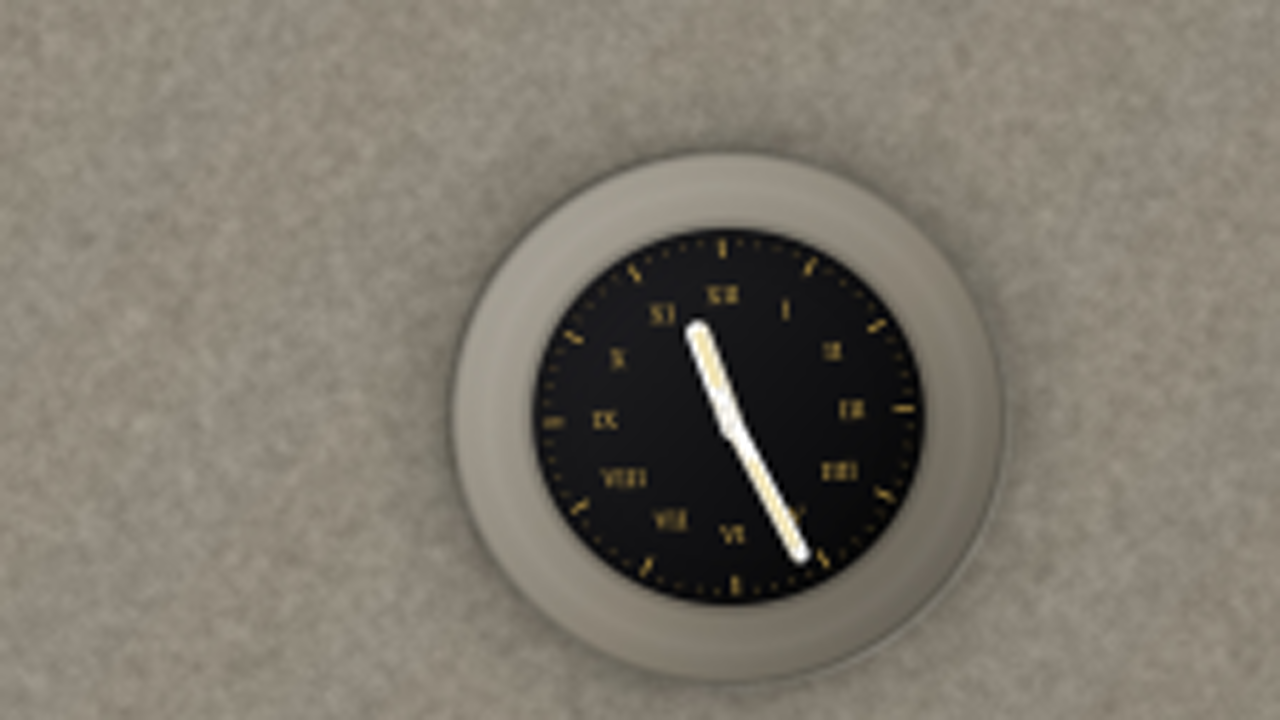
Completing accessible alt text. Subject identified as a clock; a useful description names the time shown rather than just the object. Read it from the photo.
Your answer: 11:26
